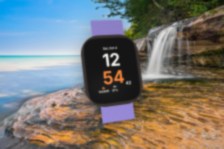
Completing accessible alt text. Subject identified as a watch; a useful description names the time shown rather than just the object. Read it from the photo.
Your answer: 12:54
